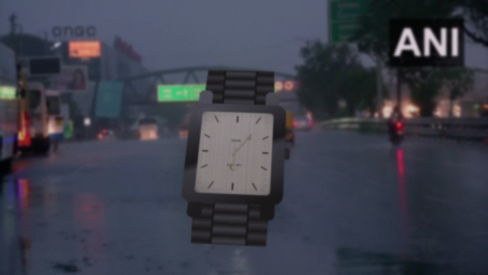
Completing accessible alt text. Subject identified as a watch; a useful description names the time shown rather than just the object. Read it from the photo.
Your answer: 6:06
